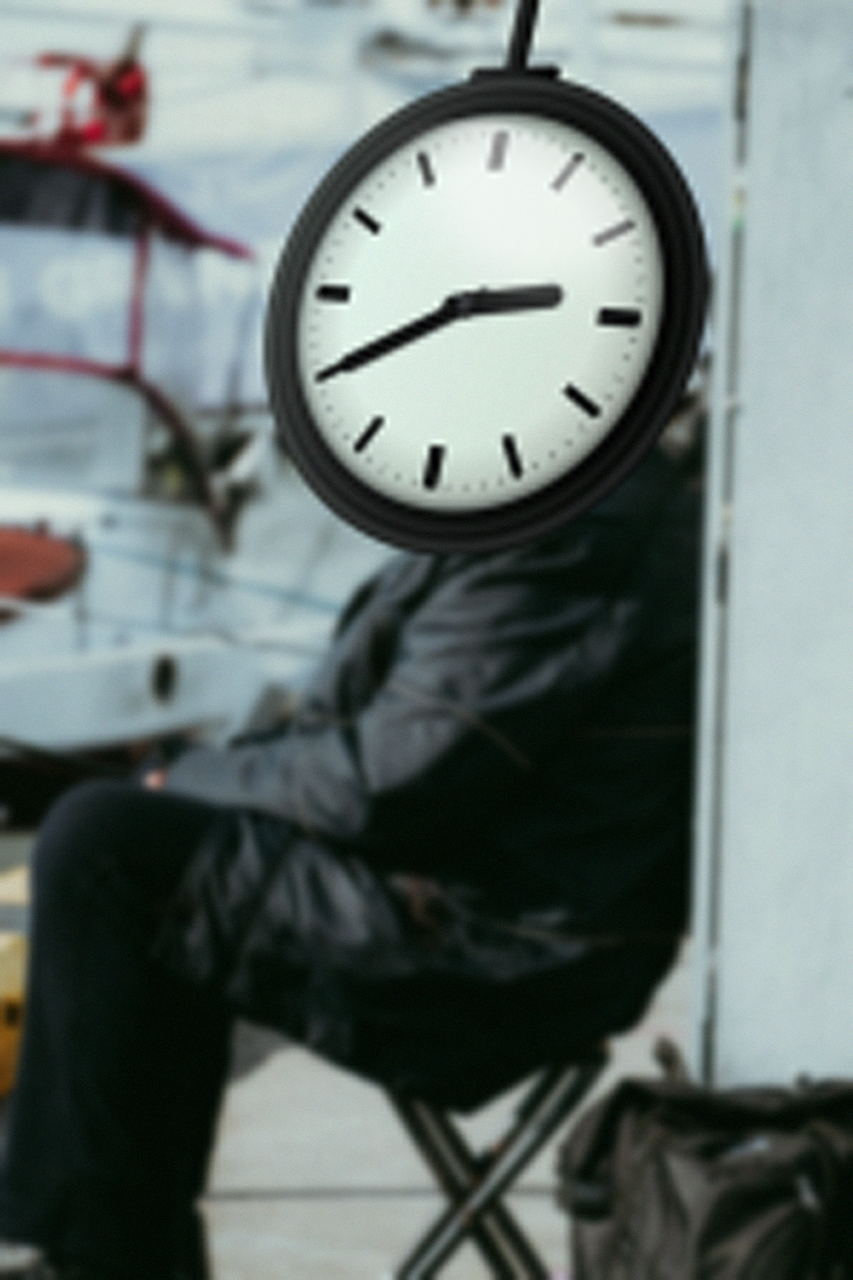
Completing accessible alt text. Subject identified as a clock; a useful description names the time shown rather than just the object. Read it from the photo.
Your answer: 2:40
